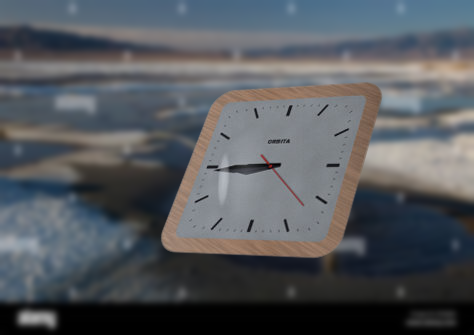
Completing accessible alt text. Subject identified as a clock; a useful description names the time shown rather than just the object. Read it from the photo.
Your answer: 8:44:22
